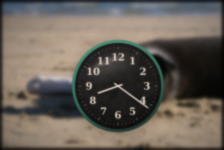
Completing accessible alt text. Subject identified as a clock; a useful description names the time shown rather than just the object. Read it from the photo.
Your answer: 8:21
